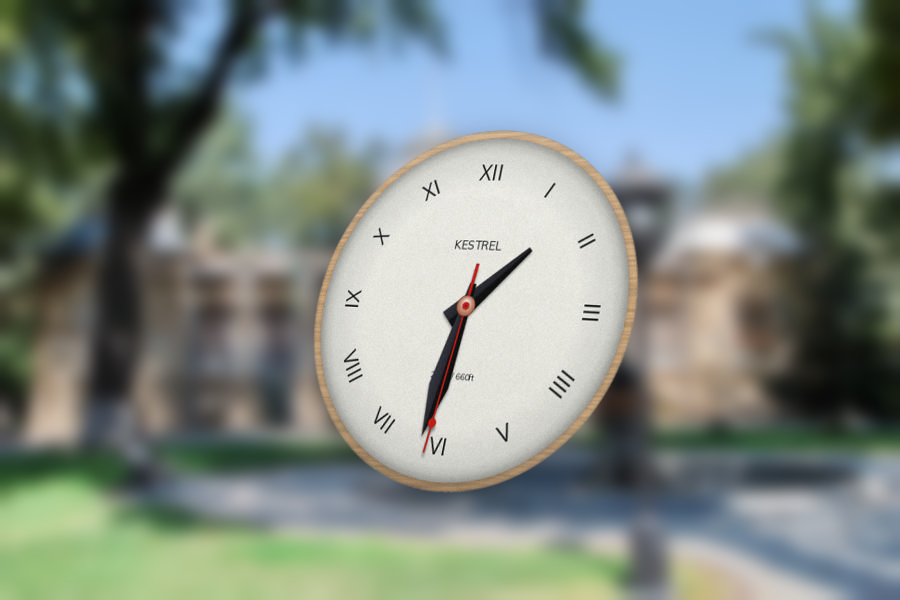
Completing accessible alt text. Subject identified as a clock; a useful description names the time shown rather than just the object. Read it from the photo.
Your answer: 1:31:31
